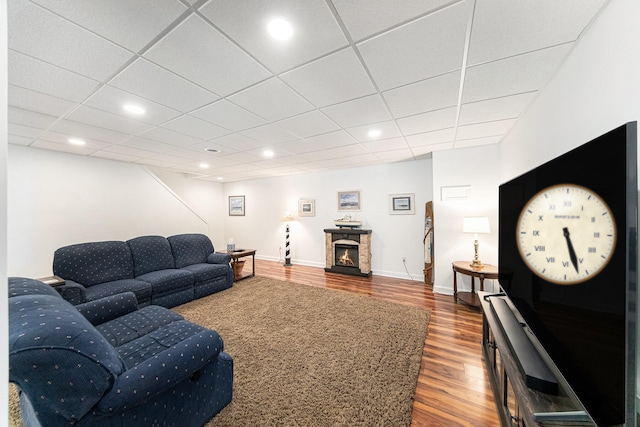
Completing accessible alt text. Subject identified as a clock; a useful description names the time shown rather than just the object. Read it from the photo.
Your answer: 5:27
